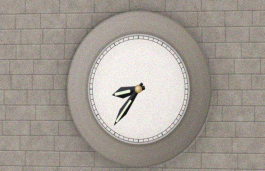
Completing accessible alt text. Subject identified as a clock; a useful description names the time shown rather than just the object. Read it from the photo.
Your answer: 8:36
